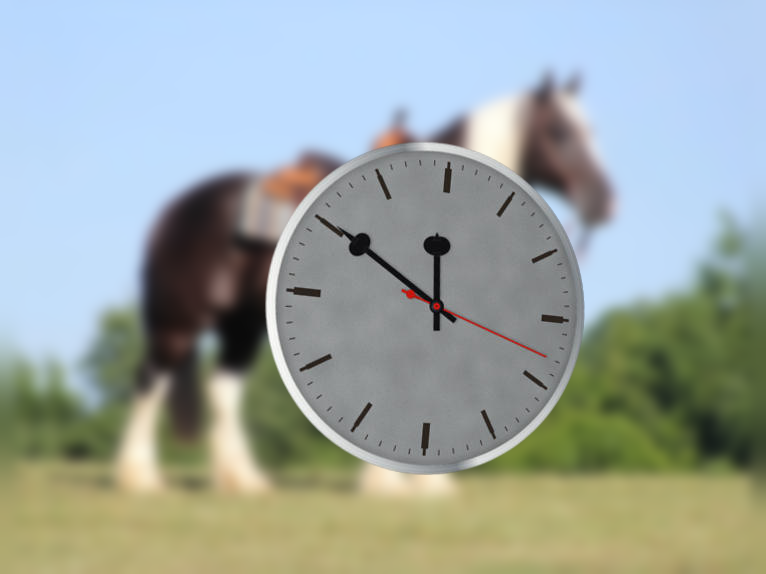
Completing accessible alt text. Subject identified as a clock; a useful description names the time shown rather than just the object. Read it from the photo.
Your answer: 11:50:18
